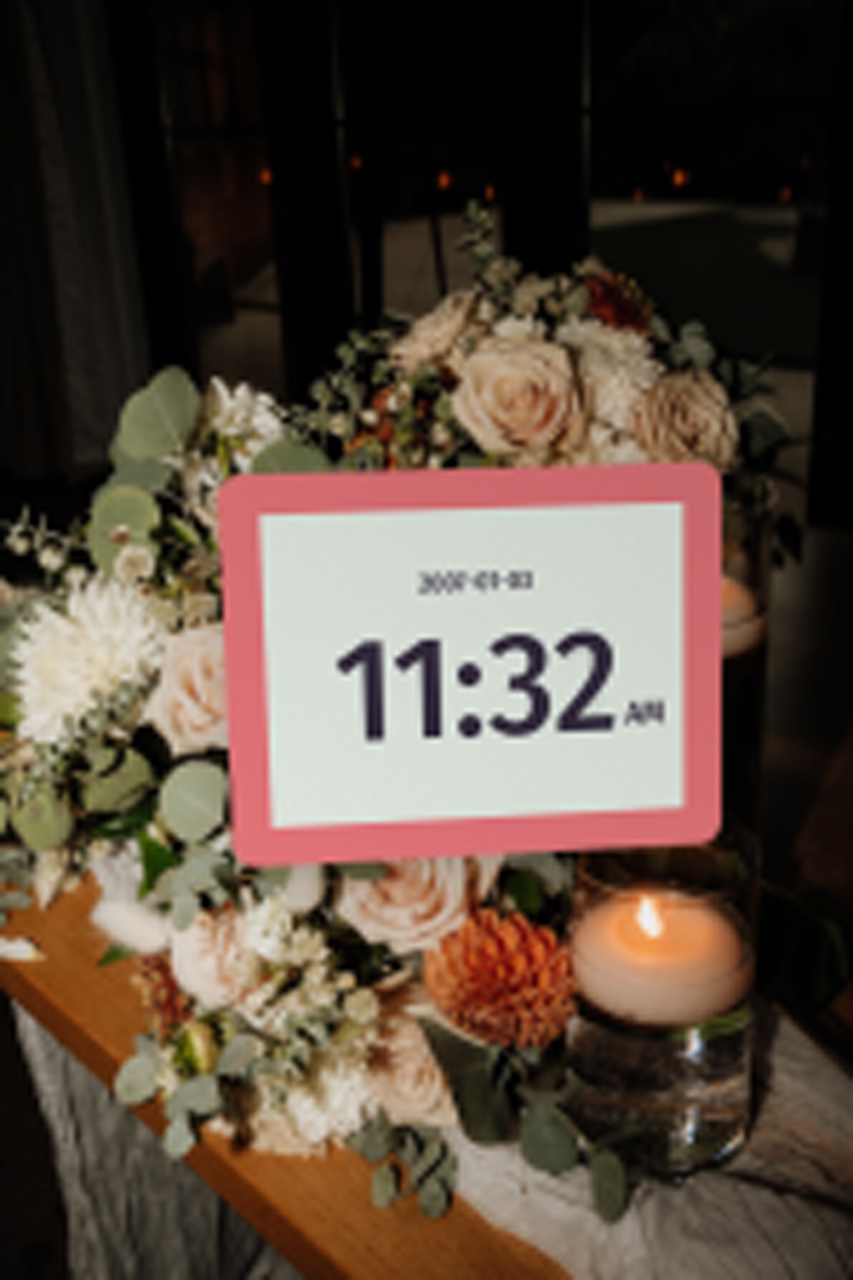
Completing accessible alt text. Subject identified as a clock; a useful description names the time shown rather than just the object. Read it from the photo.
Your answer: 11:32
